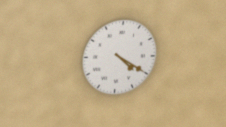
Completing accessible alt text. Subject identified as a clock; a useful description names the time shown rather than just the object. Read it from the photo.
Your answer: 4:20
